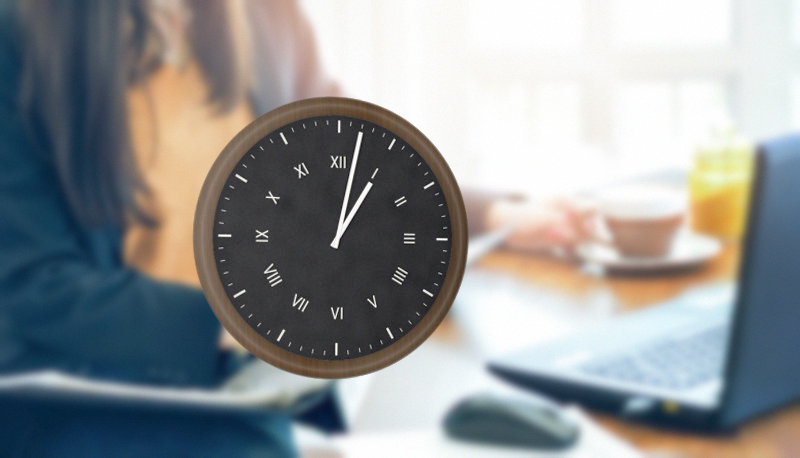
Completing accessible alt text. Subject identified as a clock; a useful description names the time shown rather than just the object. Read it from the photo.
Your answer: 1:02
